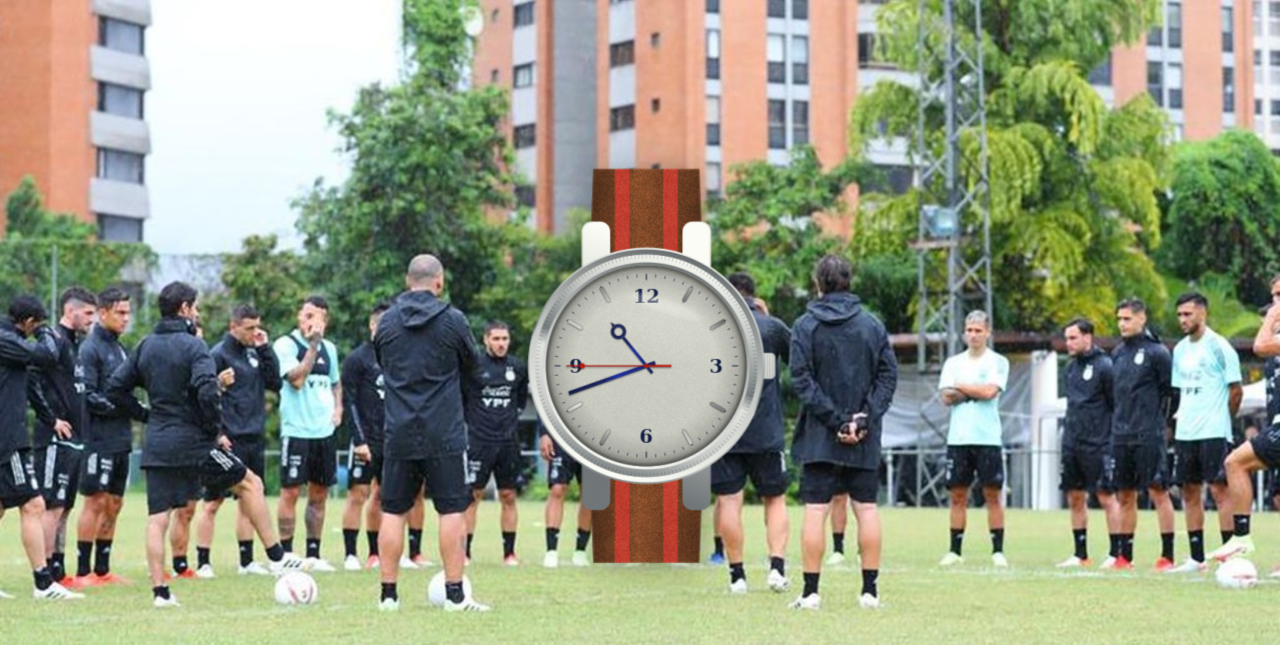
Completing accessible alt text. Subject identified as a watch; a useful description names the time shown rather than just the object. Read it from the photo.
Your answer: 10:41:45
